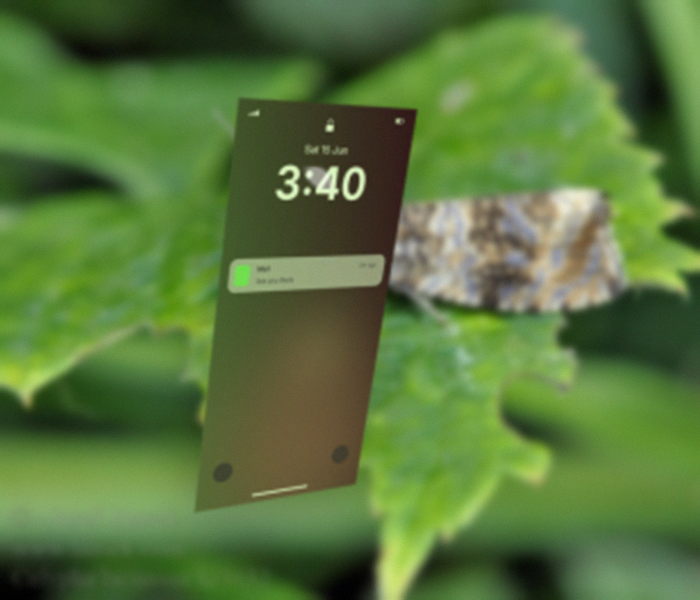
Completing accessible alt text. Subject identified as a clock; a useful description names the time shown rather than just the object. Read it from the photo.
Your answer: 3:40
